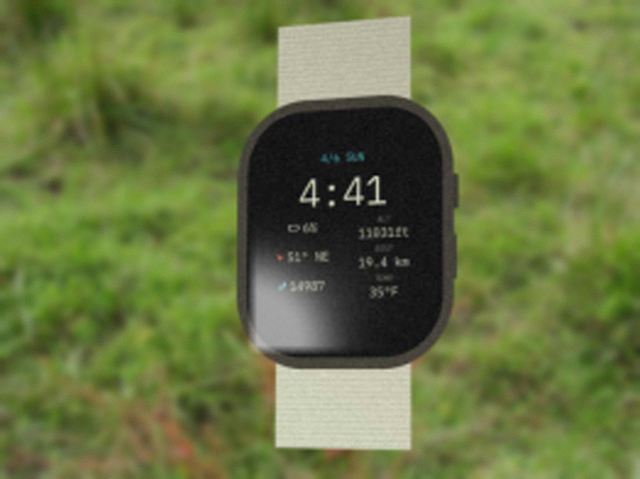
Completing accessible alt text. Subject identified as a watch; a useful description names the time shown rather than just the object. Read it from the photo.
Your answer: 4:41
